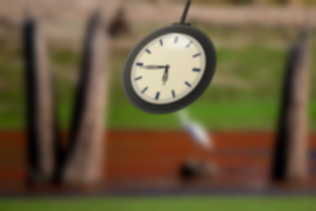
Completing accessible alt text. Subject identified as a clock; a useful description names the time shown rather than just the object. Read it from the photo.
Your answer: 5:44
